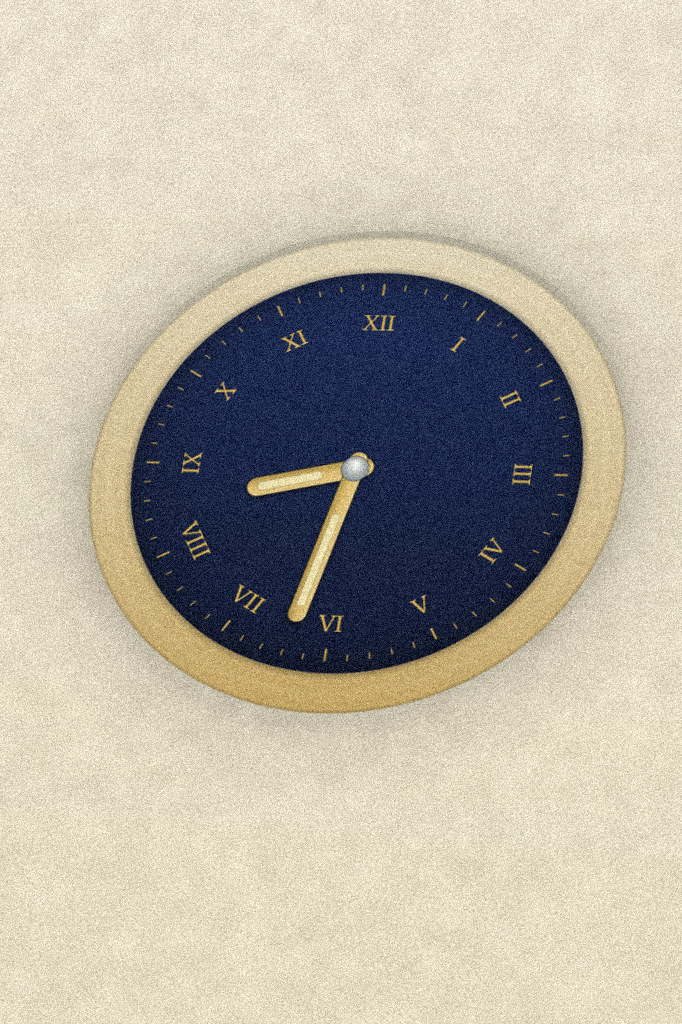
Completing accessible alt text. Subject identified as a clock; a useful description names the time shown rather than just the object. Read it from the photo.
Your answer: 8:32
